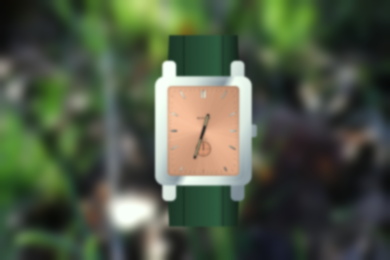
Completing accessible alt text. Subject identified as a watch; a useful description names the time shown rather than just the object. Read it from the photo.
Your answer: 12:33
